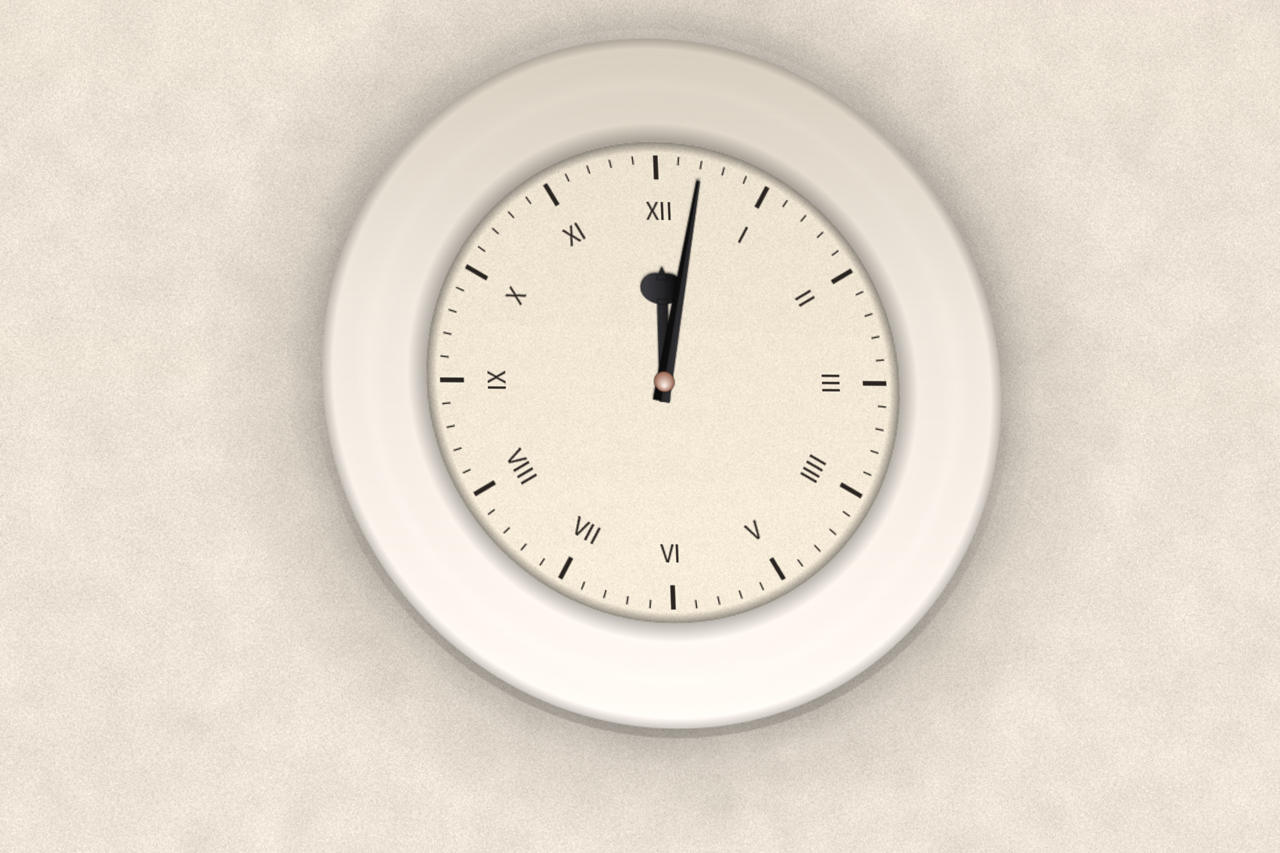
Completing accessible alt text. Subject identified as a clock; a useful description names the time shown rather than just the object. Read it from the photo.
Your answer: 12:02
